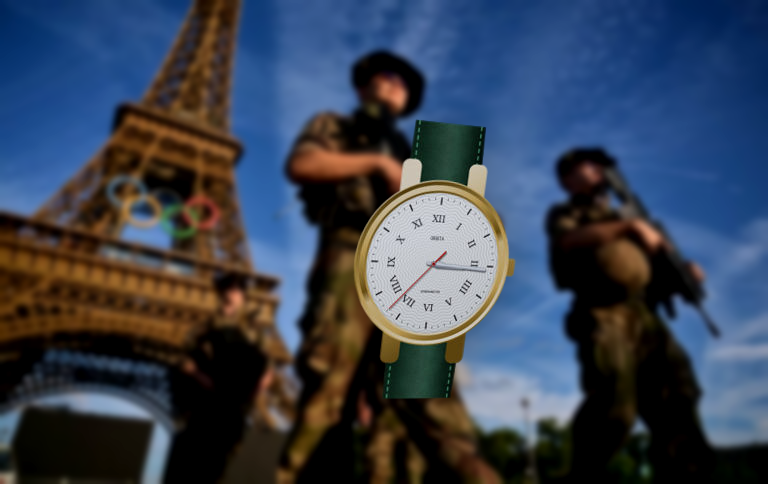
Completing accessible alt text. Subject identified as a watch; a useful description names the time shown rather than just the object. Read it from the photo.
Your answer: 3:15:37
